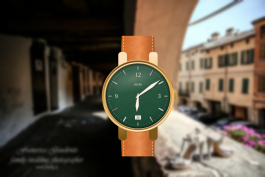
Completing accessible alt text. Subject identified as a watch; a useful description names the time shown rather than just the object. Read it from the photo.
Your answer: 6:09
